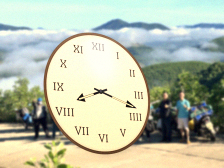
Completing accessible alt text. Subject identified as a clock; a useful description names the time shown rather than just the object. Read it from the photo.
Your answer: 8:18
